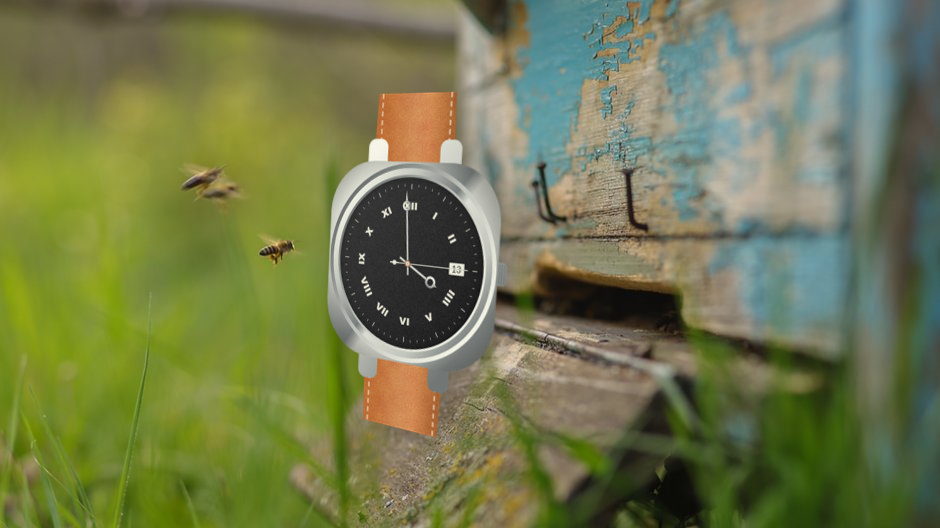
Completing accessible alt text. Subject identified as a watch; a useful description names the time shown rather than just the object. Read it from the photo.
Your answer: 3:59:15
